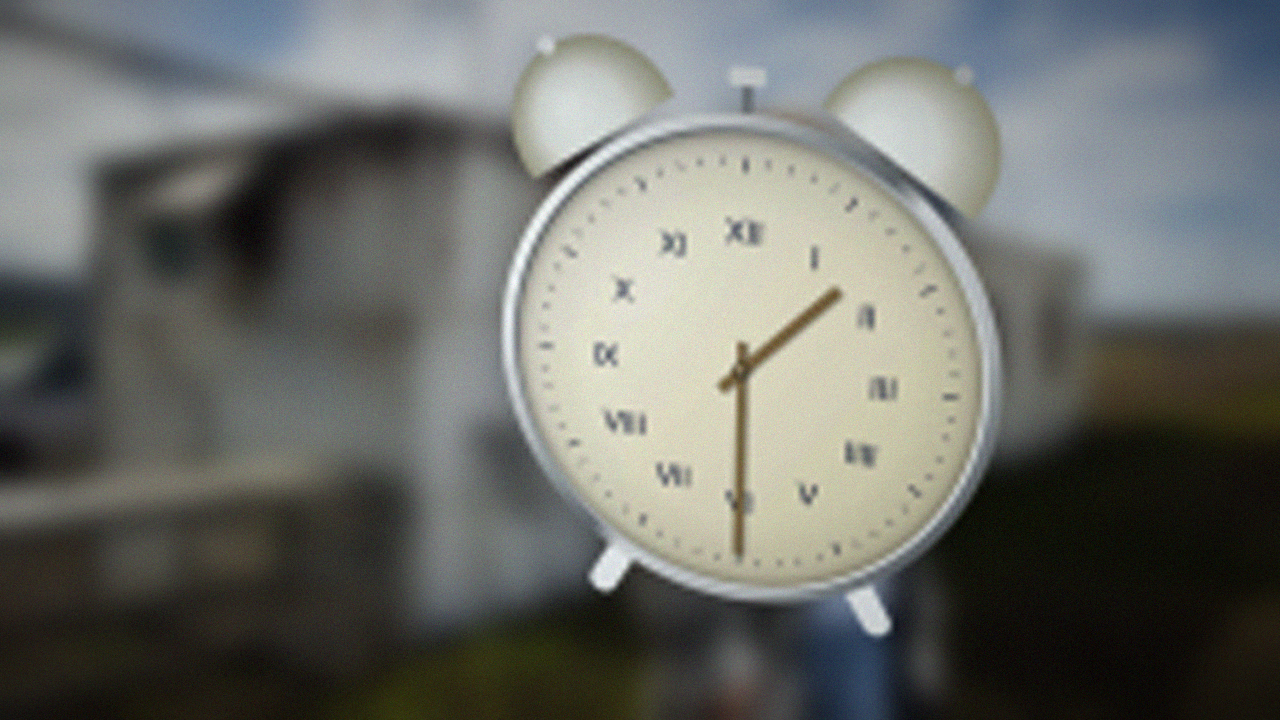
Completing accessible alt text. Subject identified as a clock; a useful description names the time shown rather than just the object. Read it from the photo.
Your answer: 1:30
